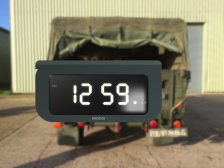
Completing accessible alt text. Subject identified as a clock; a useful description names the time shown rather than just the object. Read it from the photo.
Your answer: 12:59
